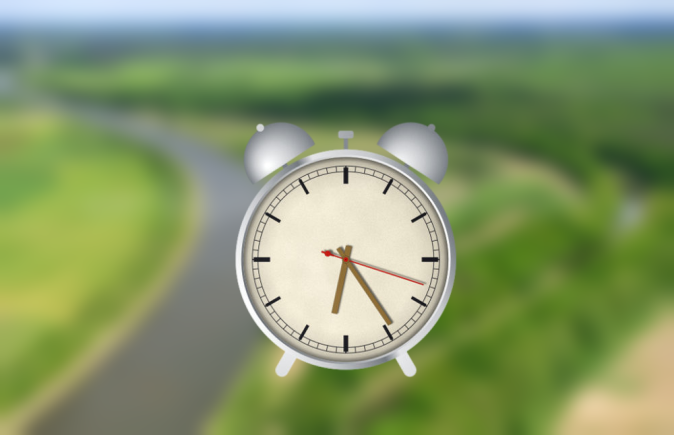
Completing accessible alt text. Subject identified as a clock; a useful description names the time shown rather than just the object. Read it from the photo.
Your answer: 6:24:18
